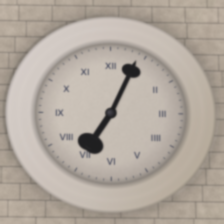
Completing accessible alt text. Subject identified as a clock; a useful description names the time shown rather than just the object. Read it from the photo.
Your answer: 7:04
